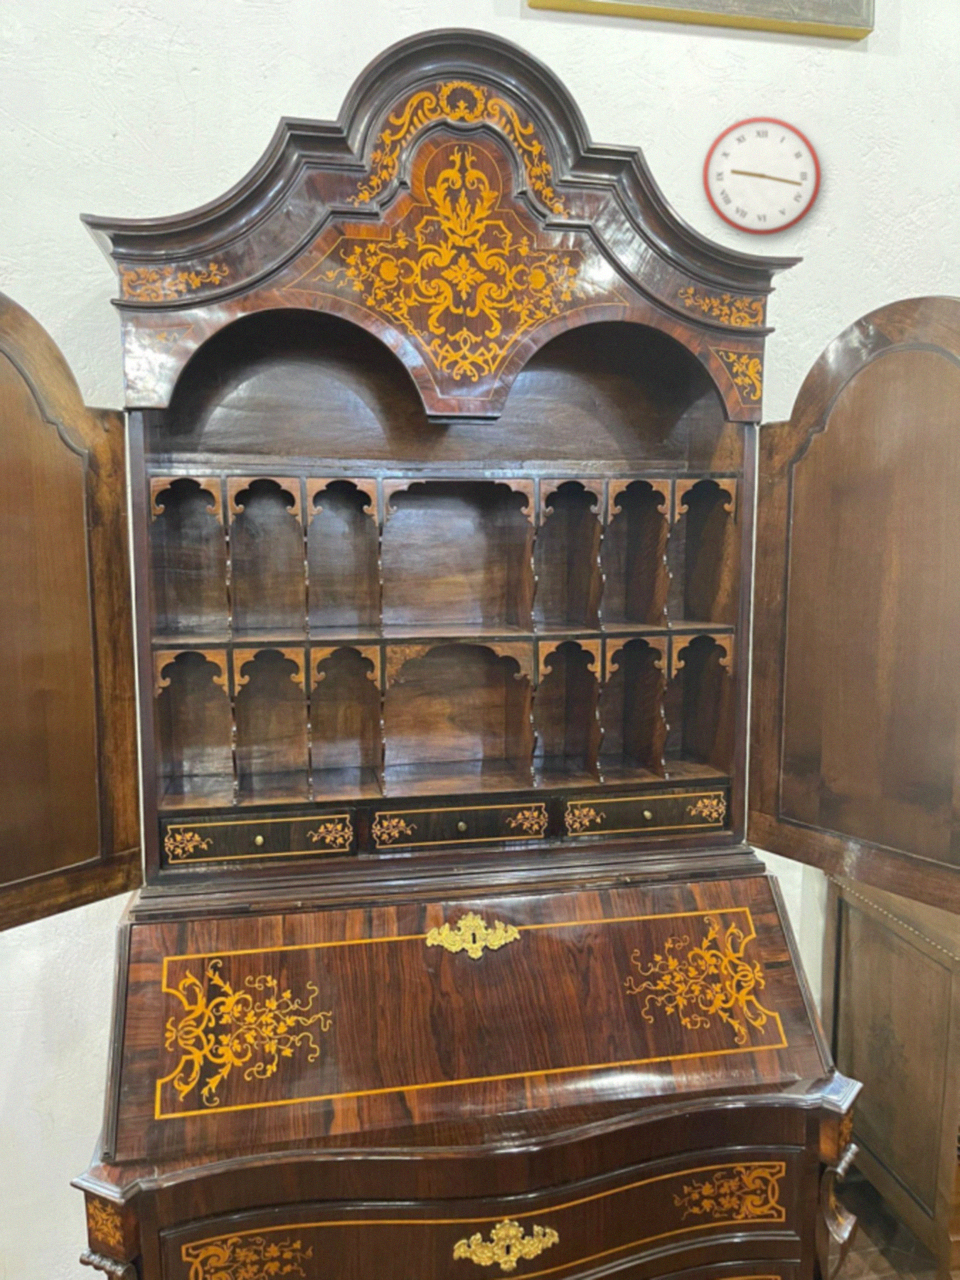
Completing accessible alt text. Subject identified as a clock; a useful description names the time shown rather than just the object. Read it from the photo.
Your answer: 9:17
